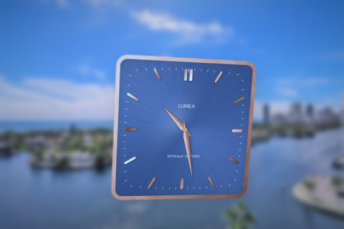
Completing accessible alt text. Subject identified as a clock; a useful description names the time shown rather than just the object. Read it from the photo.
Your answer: 10:28
